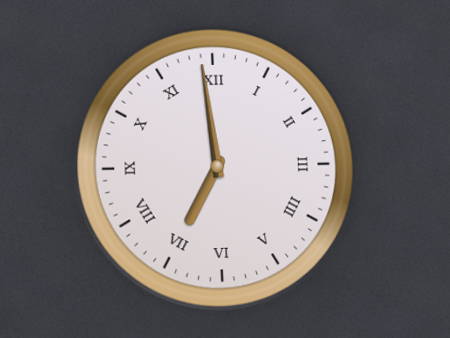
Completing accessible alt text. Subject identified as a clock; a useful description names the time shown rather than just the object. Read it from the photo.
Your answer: 6:59
